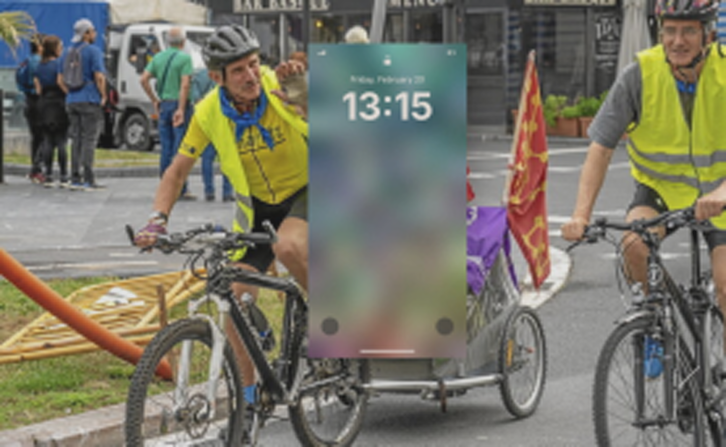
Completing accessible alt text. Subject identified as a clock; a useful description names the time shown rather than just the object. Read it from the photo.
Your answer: 13:15
